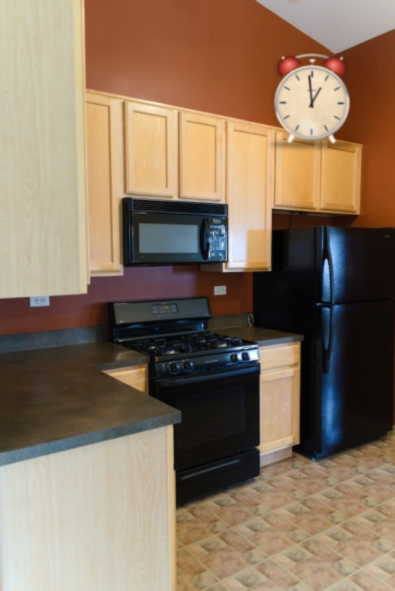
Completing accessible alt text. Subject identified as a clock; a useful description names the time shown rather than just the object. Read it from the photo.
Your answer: 12:59
